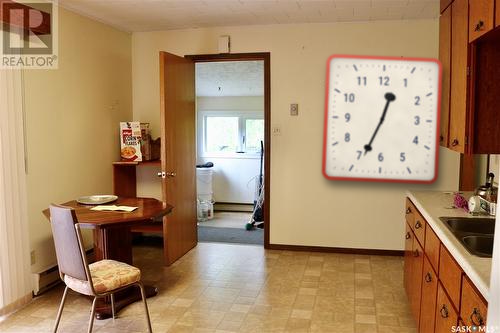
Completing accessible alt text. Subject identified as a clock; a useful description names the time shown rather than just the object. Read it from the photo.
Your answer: 12:34
